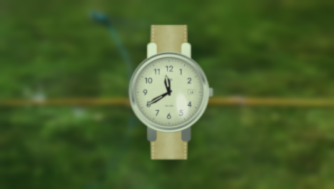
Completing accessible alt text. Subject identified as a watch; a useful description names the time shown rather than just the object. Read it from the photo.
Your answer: 11:40
